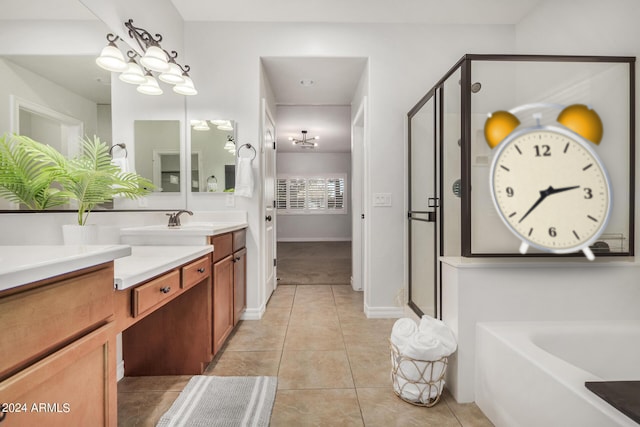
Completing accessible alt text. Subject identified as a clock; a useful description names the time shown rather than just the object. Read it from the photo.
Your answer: 2:38
